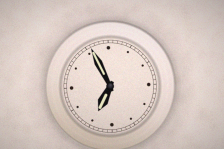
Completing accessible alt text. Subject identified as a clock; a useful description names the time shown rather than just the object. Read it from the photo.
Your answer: 6:56
